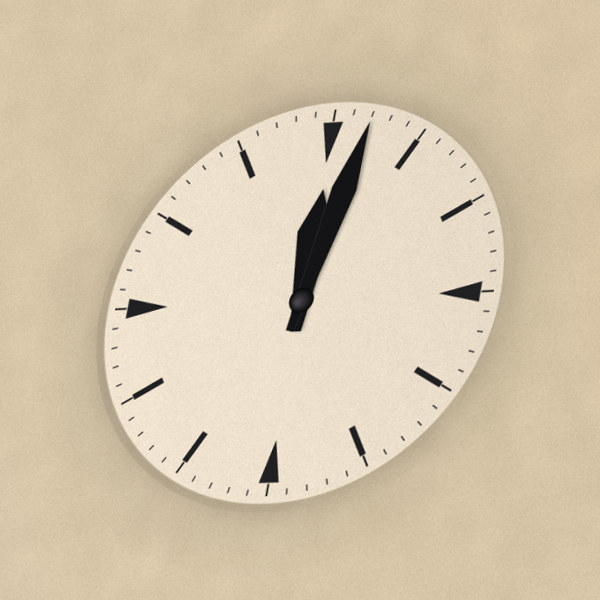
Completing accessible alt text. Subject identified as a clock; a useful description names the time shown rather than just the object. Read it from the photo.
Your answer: 12:02
